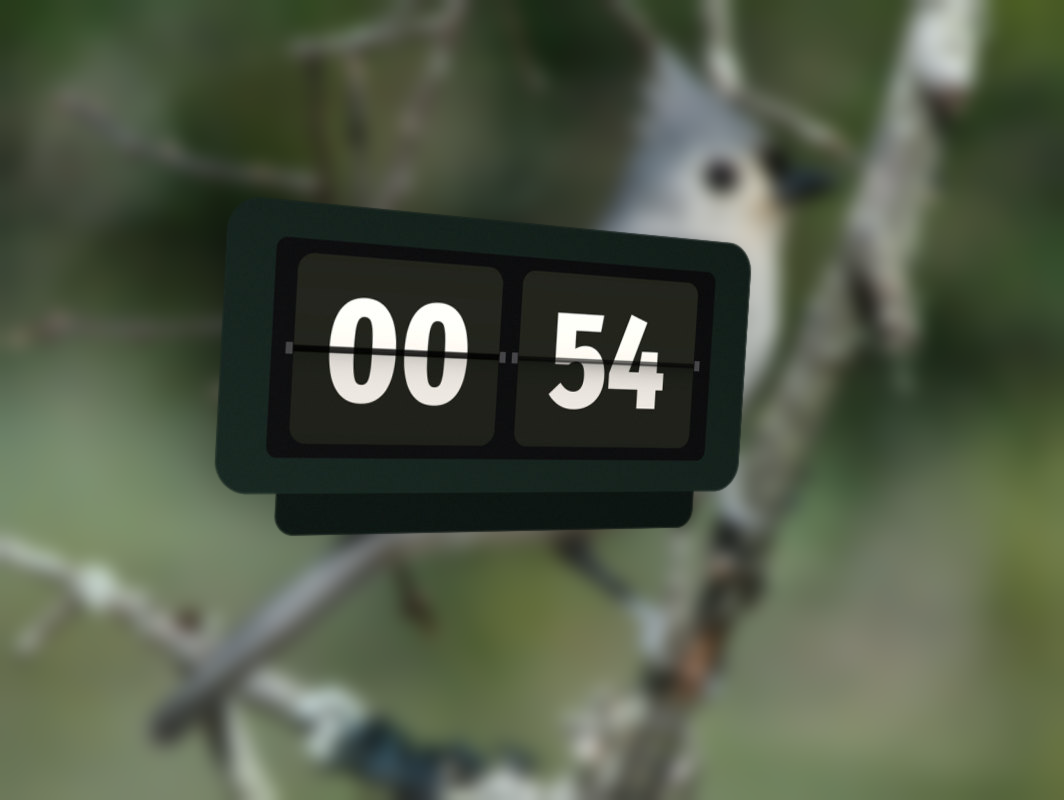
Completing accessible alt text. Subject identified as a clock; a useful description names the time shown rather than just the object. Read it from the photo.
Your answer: 0:54
